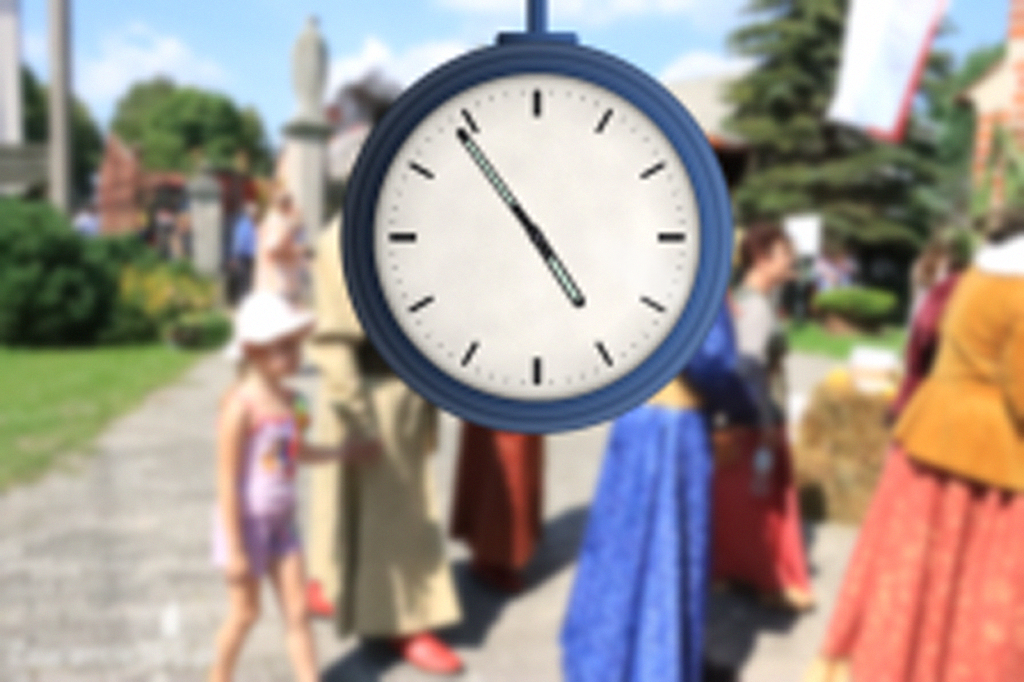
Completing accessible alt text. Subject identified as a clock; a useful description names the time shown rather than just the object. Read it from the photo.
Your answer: 4:54
